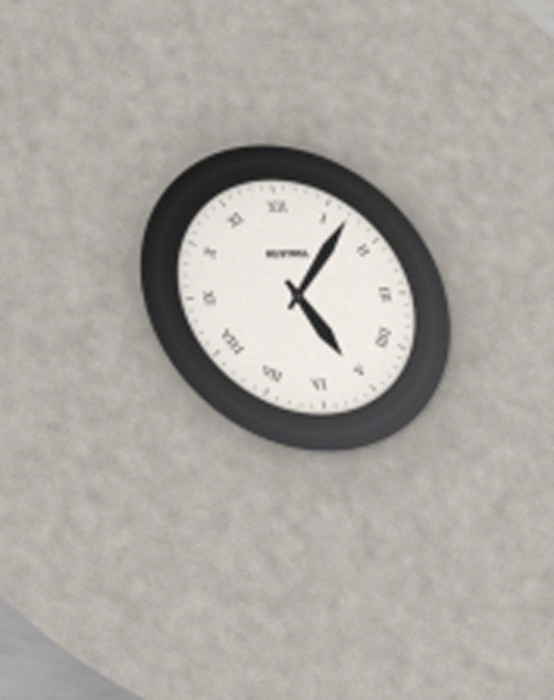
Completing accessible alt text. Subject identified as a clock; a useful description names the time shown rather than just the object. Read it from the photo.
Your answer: 5:07
